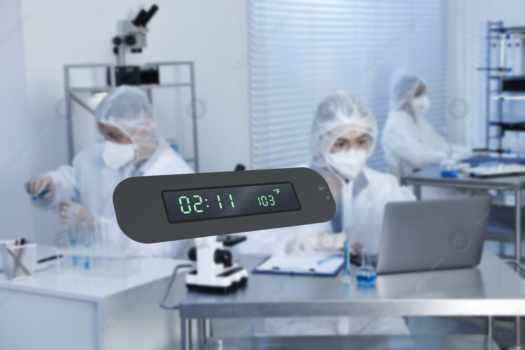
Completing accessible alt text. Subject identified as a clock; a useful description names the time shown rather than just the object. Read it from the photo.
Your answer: 2:11
